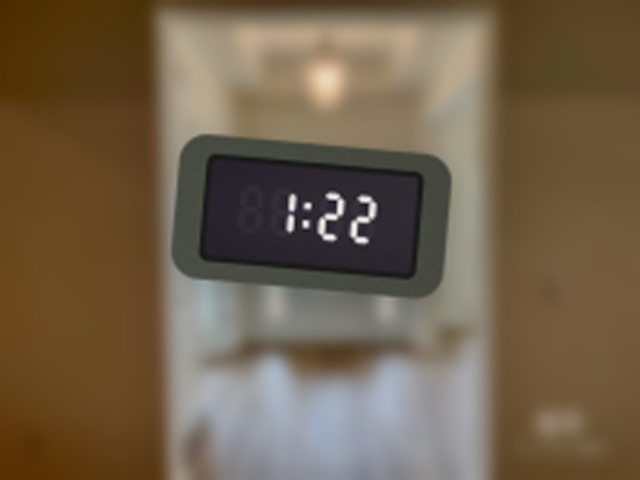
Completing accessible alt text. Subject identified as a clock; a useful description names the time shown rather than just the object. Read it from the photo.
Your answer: 1:22
